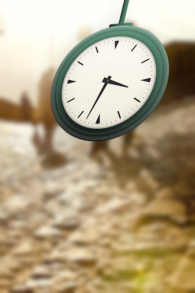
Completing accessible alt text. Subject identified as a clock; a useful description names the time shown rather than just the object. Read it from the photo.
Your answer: 3:33
